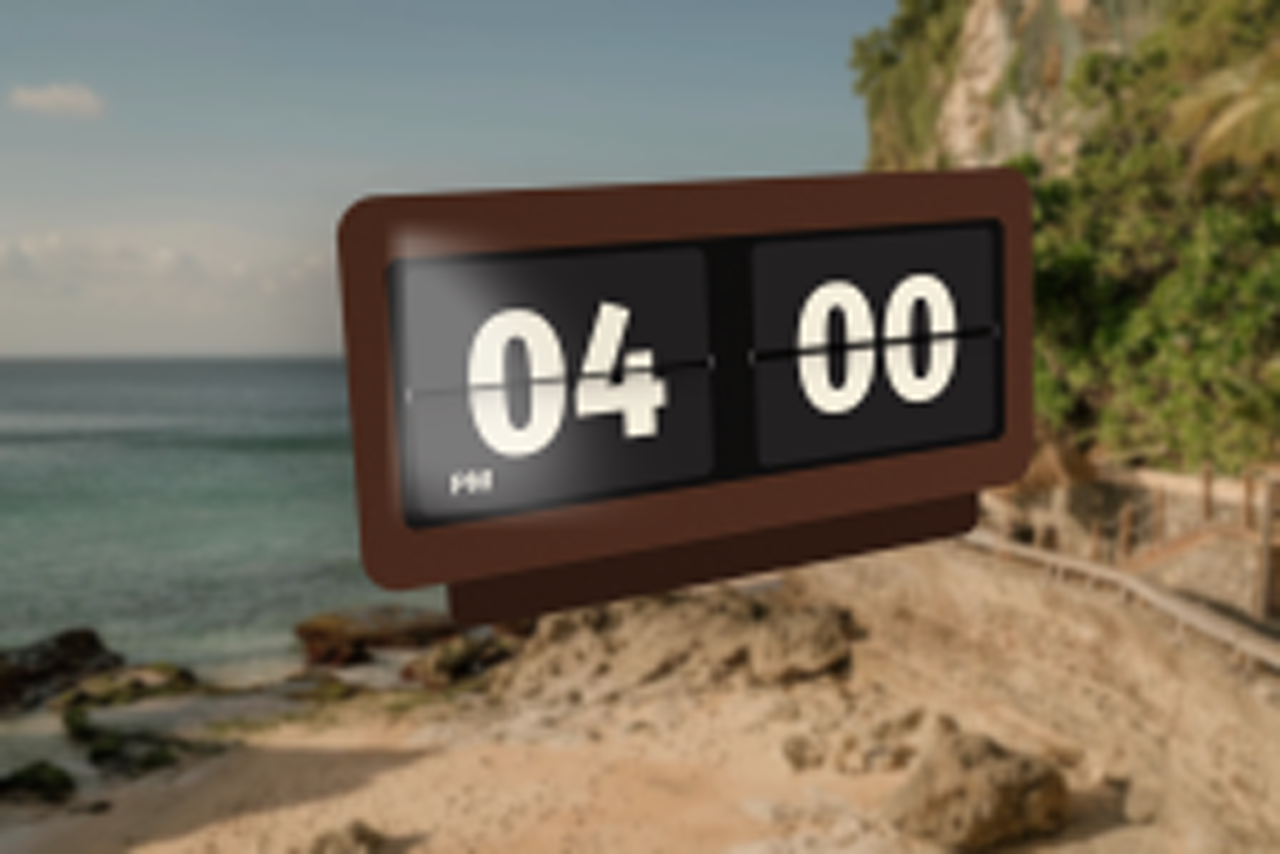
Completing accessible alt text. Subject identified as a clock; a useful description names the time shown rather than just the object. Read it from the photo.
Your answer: 4:00
